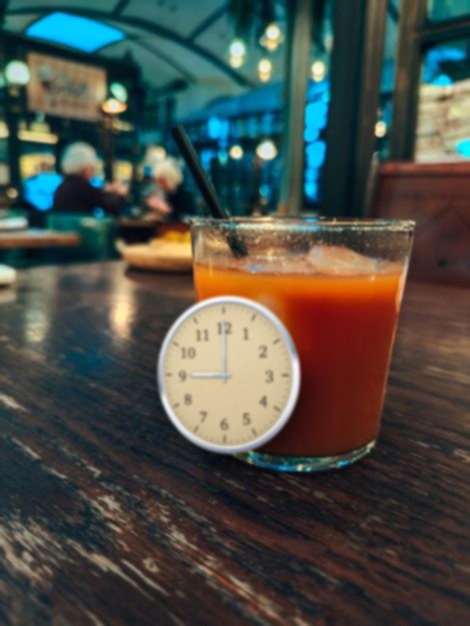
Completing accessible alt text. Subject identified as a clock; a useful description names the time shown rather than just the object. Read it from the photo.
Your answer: 9:00
